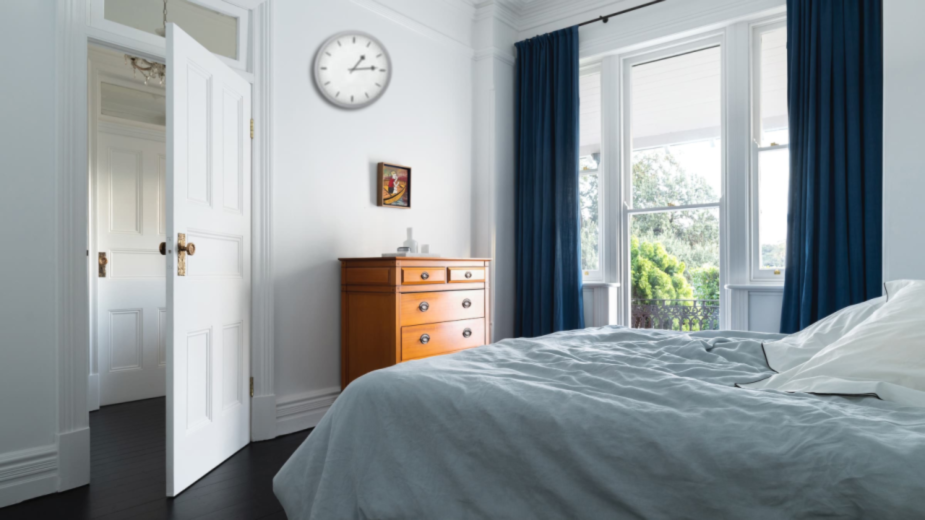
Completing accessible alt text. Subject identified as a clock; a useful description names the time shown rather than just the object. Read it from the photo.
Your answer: 1:14
